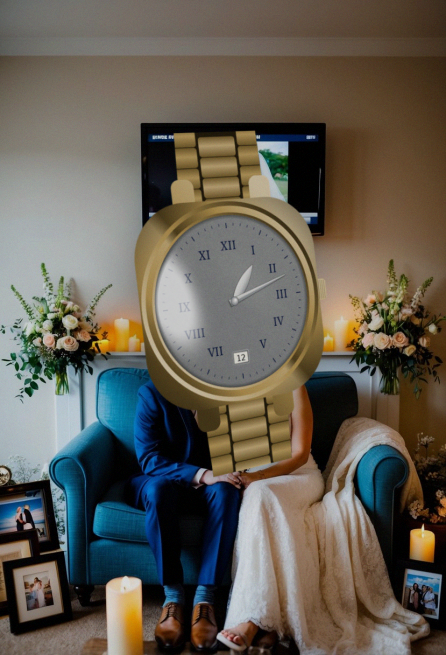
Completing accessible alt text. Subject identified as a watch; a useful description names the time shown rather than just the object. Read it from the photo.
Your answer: 1:12
